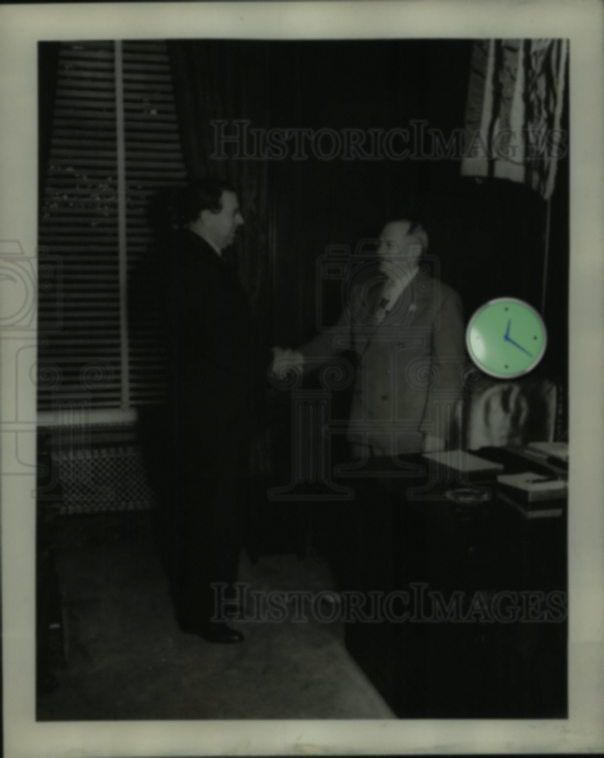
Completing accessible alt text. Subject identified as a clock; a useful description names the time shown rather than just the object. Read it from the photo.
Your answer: 12:21
